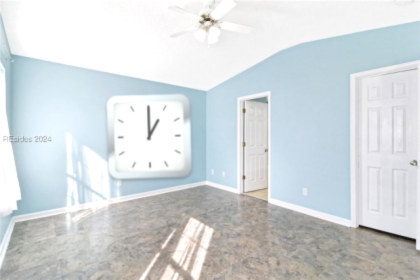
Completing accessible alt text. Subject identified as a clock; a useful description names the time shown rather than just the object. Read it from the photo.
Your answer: 1:00
